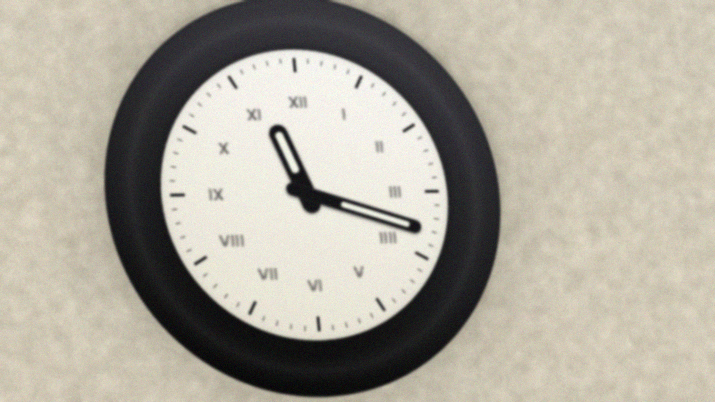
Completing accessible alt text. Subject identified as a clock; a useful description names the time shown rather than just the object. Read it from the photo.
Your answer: 11:18
